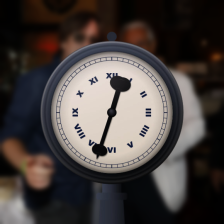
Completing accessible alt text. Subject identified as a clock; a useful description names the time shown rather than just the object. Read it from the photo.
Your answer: 12:33
